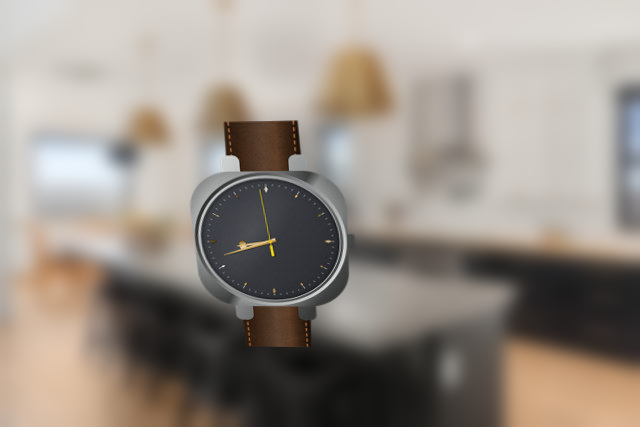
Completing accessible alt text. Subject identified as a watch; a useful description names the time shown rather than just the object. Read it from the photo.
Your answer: 8:41:59
